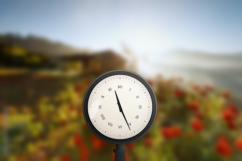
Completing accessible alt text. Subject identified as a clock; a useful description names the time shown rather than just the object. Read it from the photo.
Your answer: 11:26
